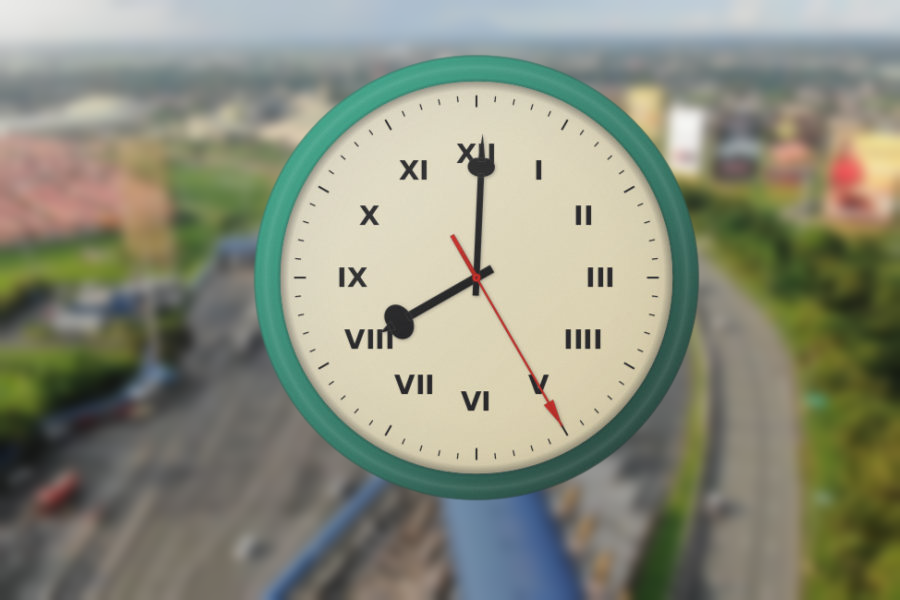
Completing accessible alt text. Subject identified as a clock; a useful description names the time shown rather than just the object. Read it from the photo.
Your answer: 8:00:25
